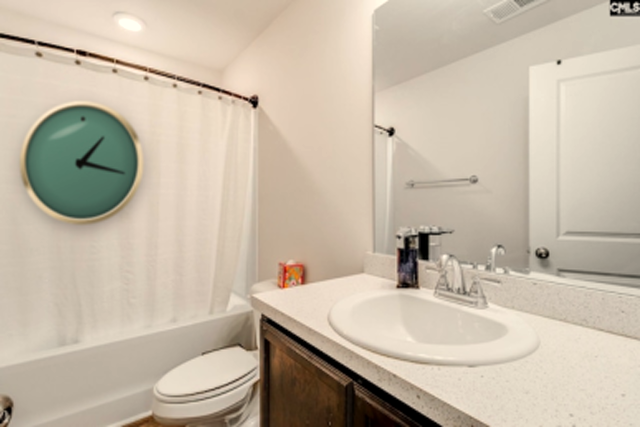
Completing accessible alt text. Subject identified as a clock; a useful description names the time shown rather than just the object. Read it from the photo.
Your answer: 1:17
